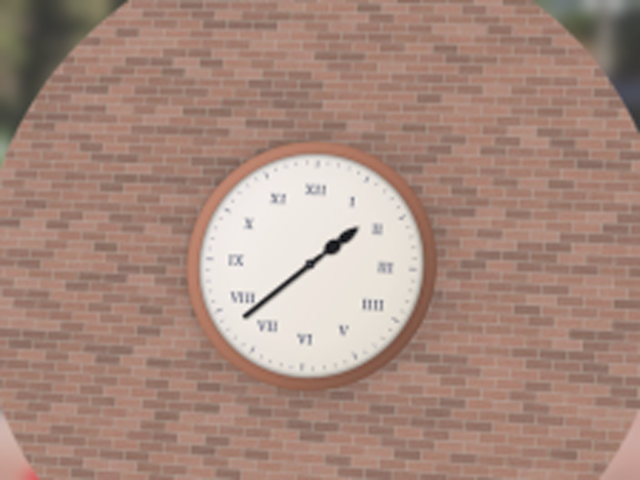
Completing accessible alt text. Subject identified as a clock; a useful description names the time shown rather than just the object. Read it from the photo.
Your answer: 1:38
